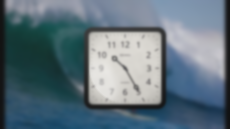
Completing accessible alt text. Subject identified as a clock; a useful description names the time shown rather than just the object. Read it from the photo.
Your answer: 10:25
